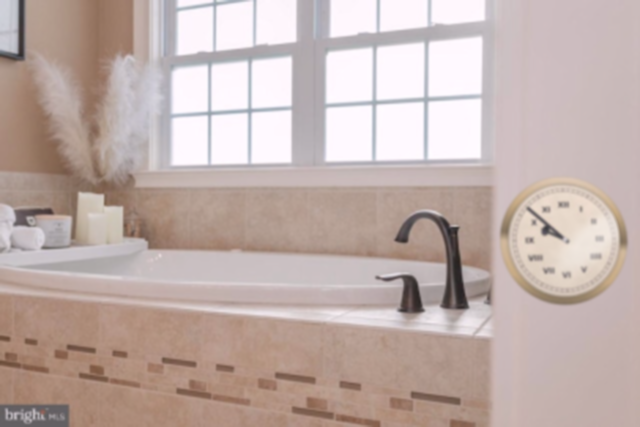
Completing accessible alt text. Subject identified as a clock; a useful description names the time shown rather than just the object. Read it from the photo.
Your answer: 9:52
